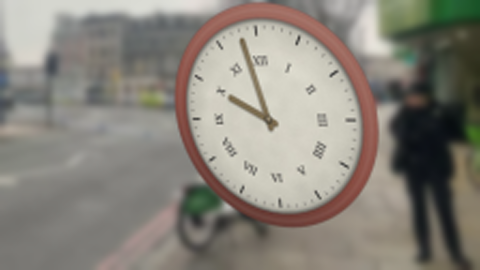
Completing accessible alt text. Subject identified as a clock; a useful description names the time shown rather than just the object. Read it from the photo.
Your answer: 9:58
